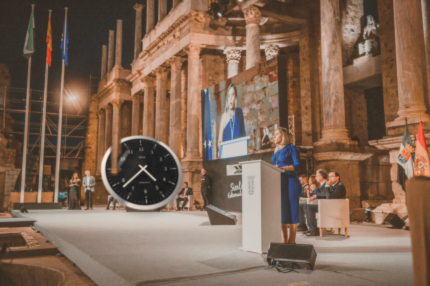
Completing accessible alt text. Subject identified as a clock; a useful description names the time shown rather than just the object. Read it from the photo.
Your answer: 4:38
